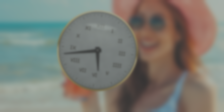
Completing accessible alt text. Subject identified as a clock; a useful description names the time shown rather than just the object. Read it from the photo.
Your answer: 5:43
